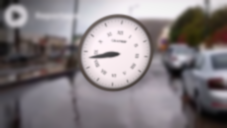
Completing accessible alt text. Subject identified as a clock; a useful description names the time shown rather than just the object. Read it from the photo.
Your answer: 8:43
